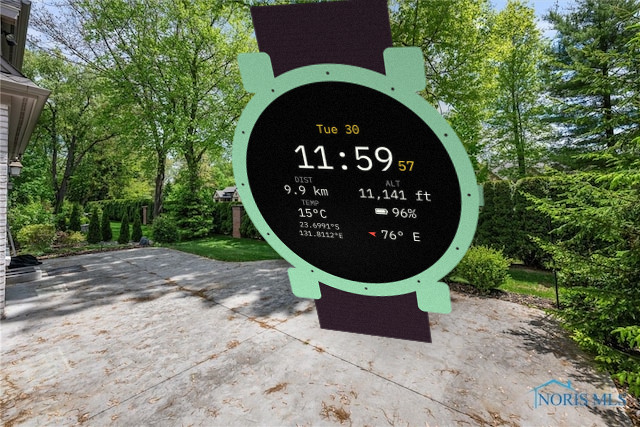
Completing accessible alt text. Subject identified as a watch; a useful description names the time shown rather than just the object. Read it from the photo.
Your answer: 11:59:57
